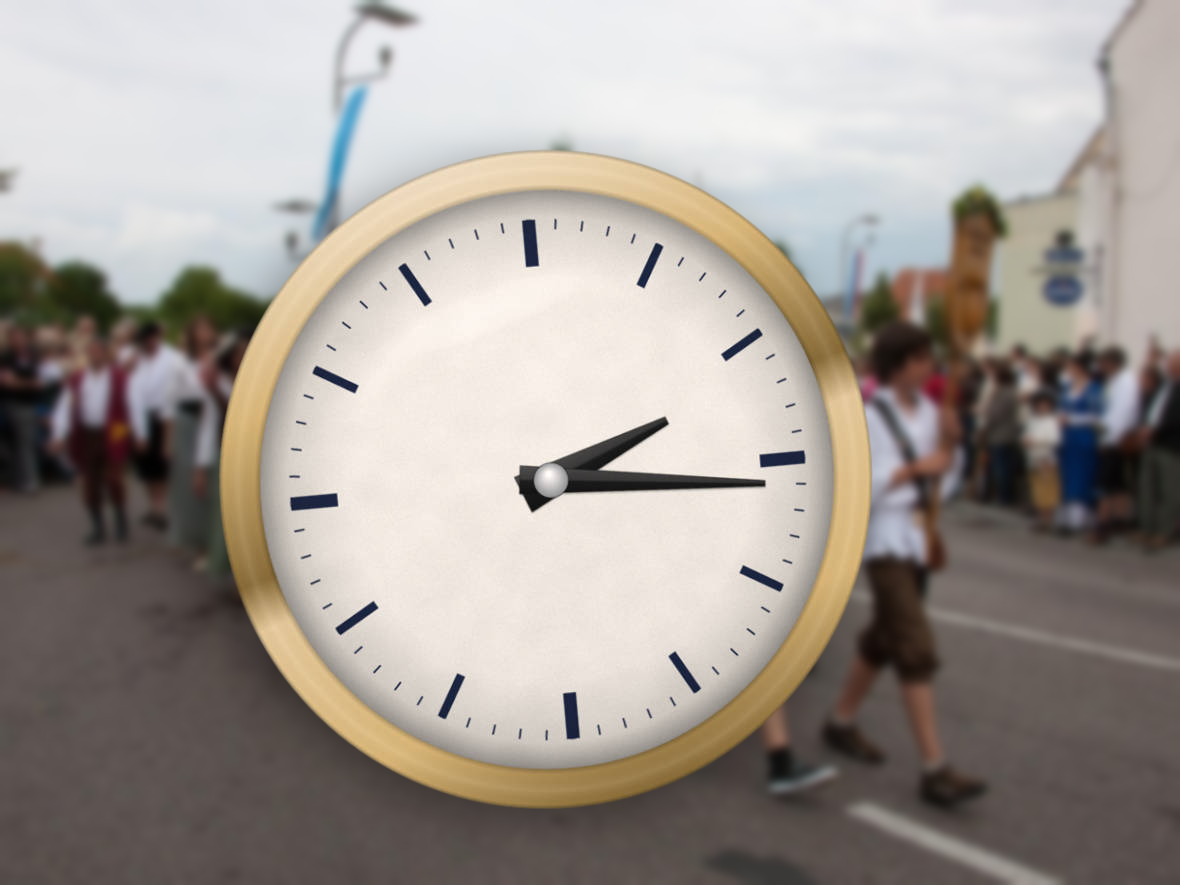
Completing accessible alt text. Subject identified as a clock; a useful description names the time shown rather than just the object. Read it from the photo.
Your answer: 2:16
